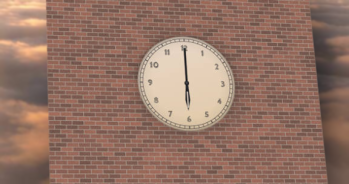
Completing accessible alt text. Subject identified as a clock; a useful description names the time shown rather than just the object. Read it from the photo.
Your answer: 6:00
